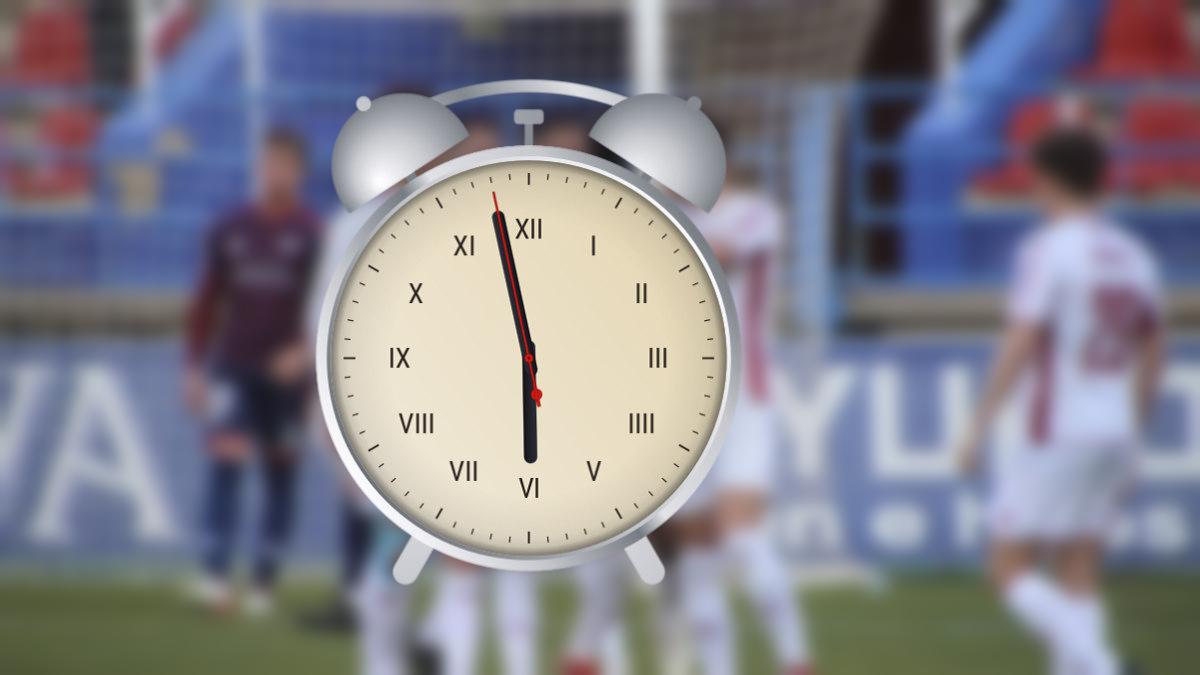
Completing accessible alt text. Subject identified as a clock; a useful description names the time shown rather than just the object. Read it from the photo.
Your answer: 5:57:58
